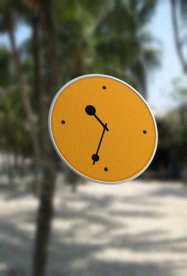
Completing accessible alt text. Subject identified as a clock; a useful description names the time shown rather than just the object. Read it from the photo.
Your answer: 10:33
